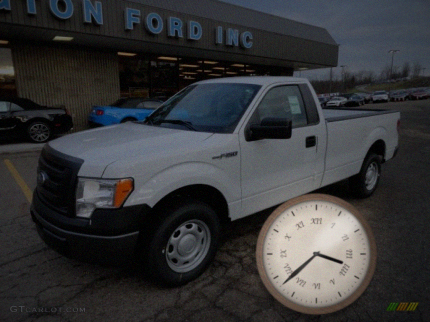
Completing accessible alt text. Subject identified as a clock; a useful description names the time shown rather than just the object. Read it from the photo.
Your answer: 3:38
